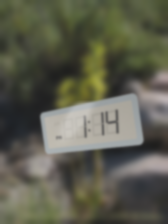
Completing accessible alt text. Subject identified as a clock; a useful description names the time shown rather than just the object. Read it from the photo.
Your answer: 1:14
